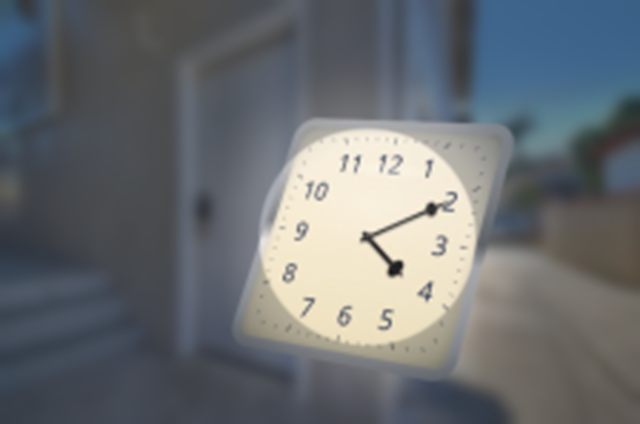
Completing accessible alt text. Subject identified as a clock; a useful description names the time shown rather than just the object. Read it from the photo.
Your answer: 4:10
